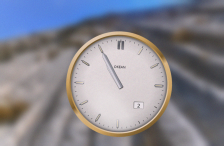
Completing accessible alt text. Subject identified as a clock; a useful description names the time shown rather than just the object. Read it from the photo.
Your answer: 10:55
